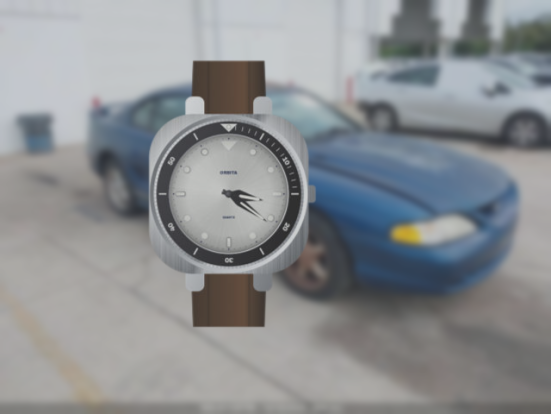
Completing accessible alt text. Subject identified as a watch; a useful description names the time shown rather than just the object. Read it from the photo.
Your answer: 3:21
